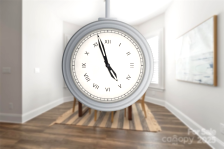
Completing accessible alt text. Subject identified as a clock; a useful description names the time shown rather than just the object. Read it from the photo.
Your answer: 4:57
